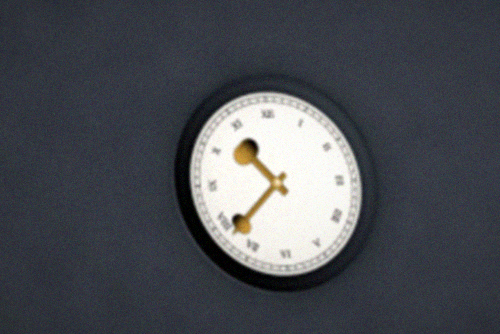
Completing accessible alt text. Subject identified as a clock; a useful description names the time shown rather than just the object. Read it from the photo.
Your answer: 10:38
